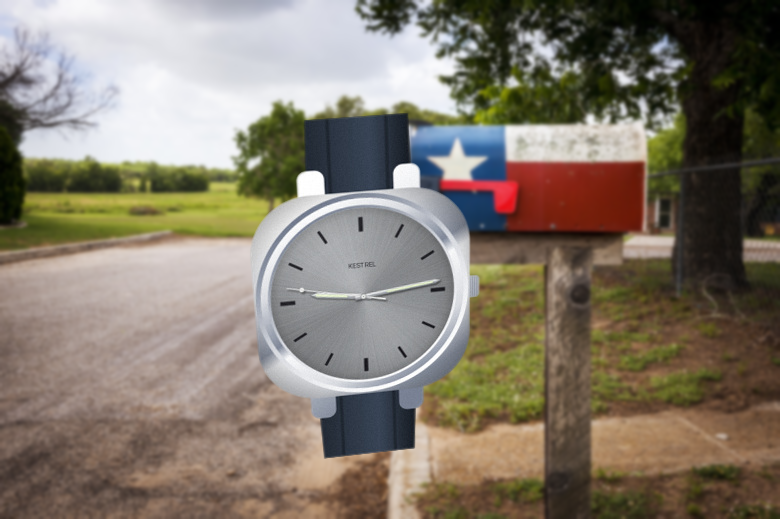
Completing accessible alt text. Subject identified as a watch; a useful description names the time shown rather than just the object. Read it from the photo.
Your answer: 9:13:47
